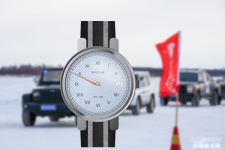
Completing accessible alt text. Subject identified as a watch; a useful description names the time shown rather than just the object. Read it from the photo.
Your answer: 9:49
